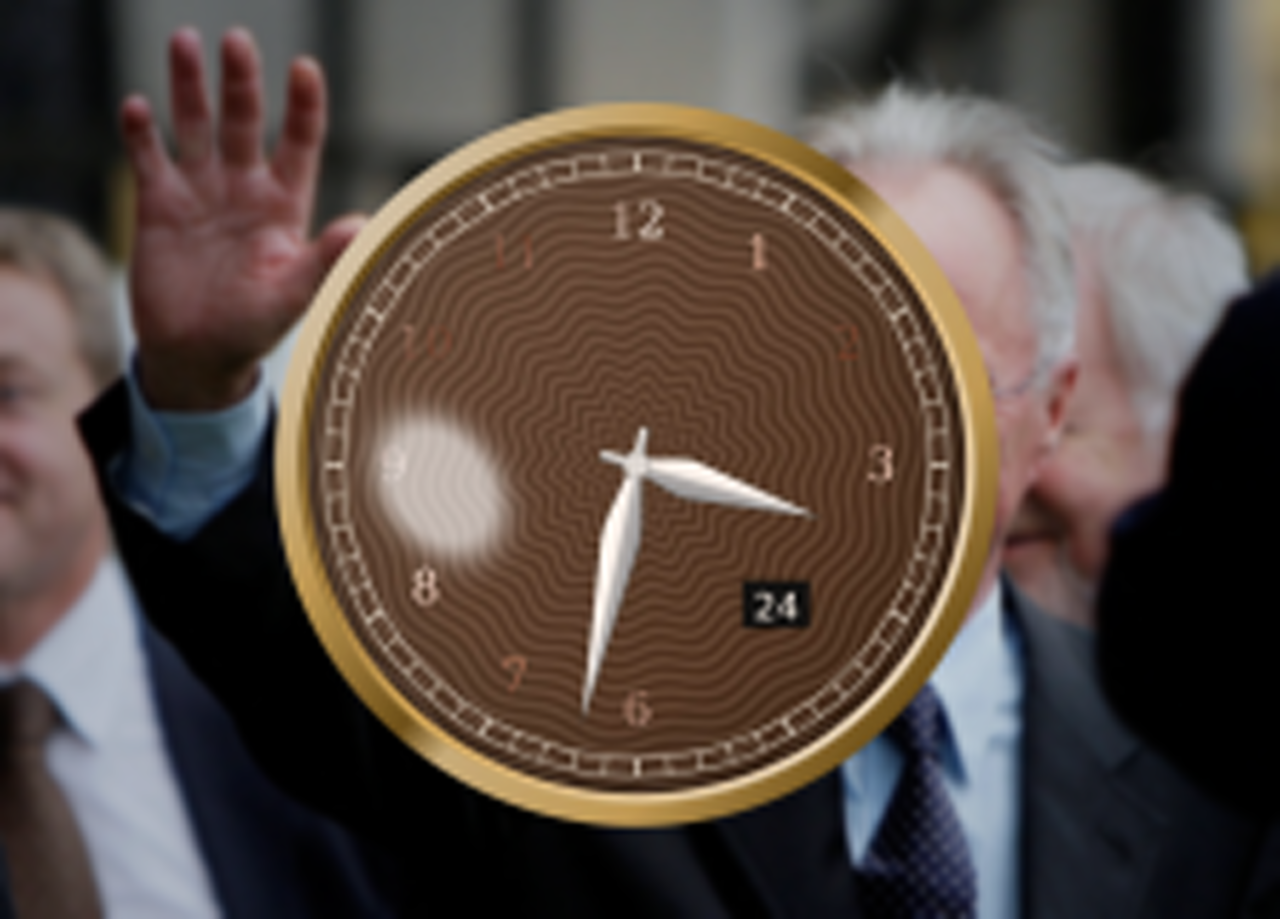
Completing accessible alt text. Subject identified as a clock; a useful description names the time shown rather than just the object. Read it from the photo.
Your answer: 3:32
